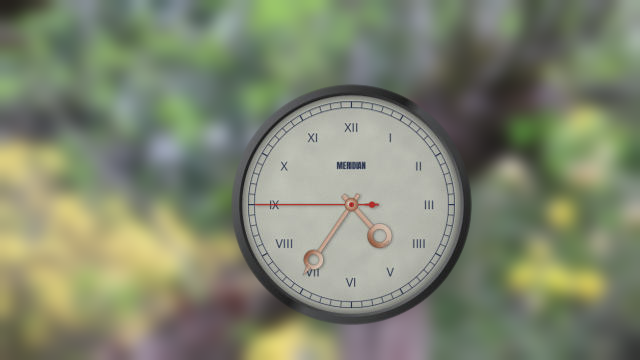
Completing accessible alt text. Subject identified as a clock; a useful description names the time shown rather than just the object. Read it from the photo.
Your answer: 4:35:45
